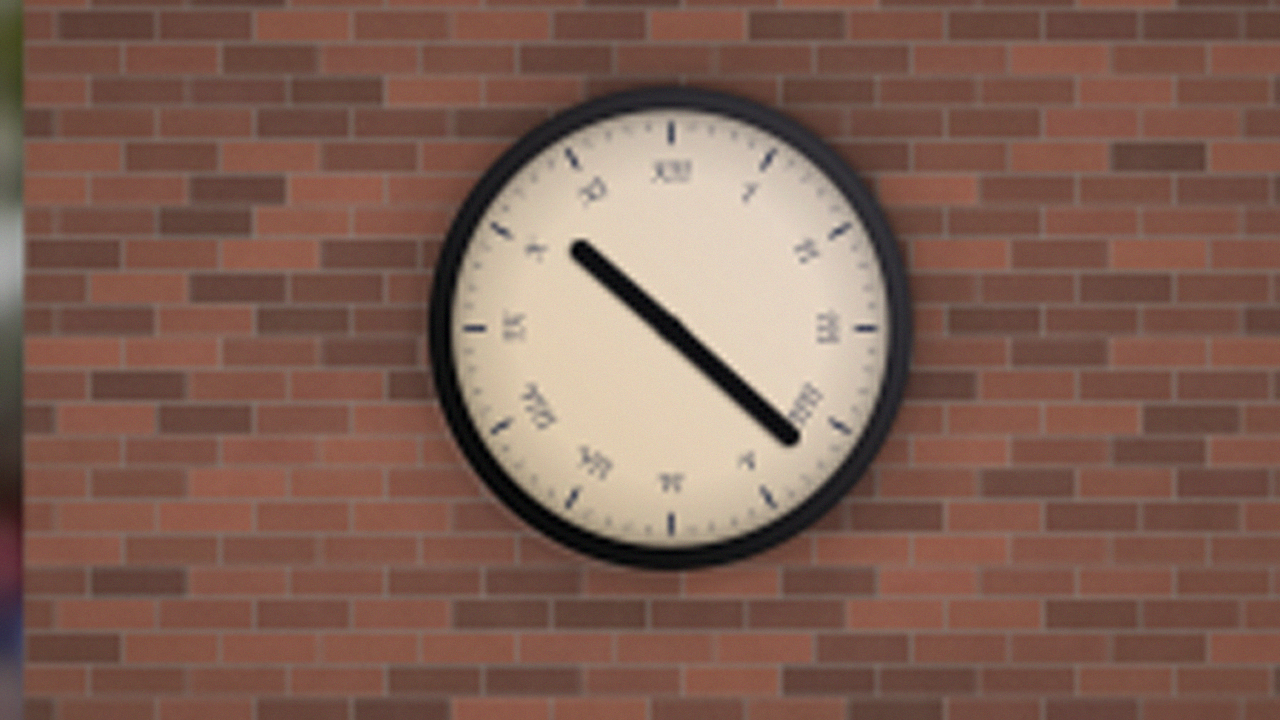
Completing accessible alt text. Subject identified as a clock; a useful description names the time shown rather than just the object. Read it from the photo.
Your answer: 10:22
